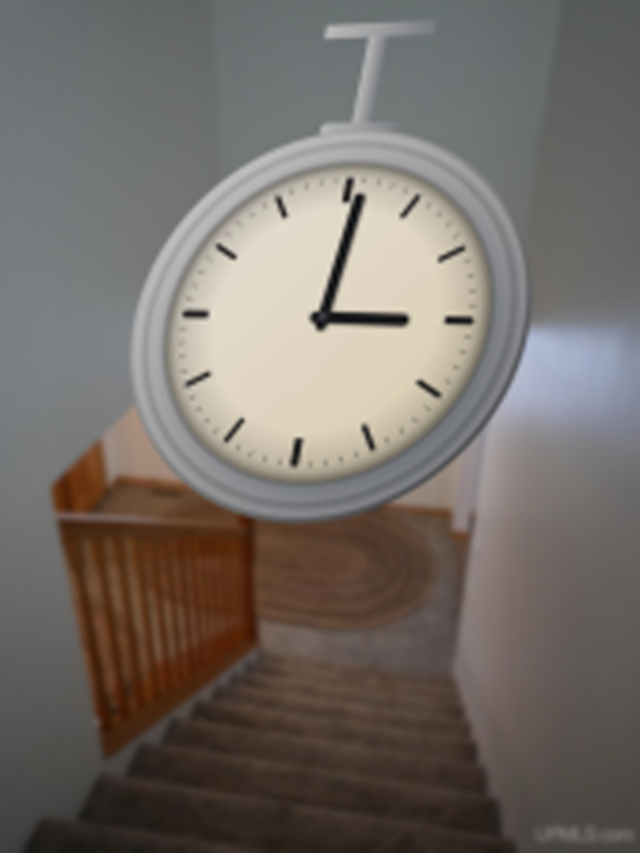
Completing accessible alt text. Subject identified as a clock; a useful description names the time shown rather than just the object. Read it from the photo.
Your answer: 3:01
